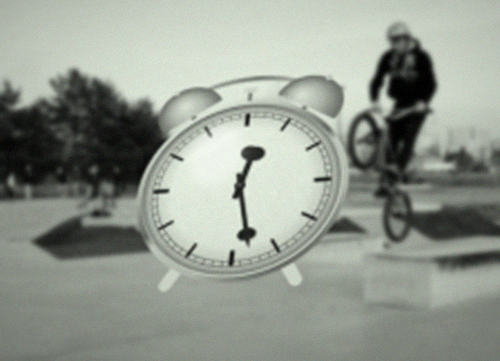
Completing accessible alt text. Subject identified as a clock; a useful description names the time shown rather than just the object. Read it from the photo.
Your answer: 12:28
